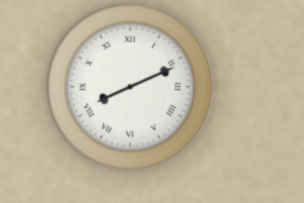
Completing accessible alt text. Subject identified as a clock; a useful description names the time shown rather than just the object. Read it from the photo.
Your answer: 8:11
